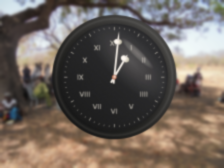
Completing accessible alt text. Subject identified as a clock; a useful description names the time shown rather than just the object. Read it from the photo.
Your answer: 1:01
